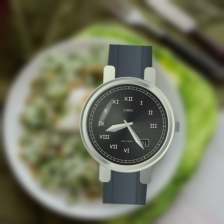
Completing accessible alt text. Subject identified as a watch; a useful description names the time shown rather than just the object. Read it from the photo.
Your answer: 8:24
